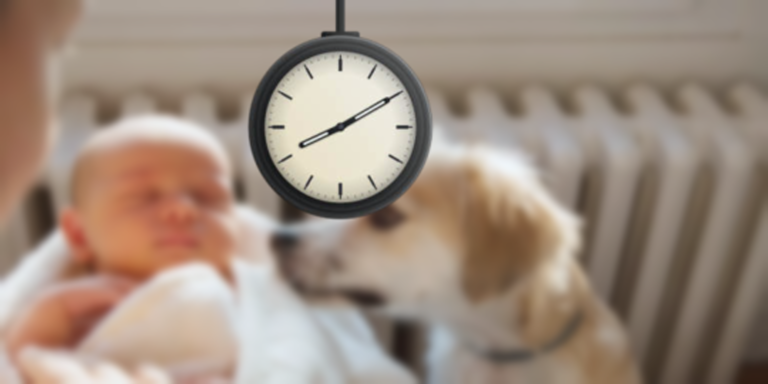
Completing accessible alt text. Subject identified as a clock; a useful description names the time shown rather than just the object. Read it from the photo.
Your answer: 8:10
